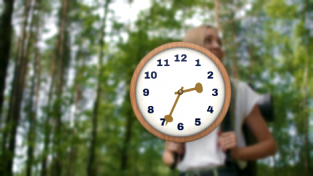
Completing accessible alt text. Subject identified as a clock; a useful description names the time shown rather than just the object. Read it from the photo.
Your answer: 2:34
